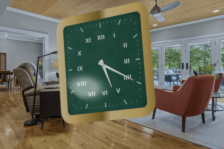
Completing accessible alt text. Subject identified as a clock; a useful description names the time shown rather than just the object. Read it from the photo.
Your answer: 5:20
